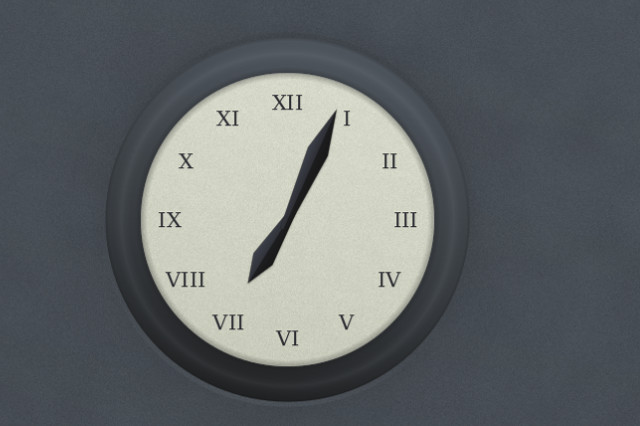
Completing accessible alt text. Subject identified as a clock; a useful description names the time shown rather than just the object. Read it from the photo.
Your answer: 7:04
